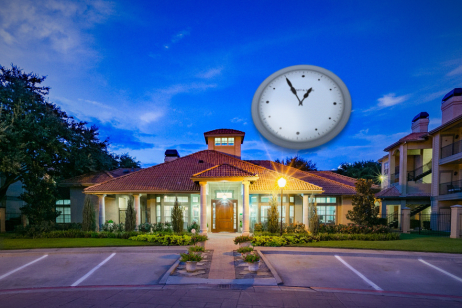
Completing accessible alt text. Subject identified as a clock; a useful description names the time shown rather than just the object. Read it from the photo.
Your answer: 12:55
